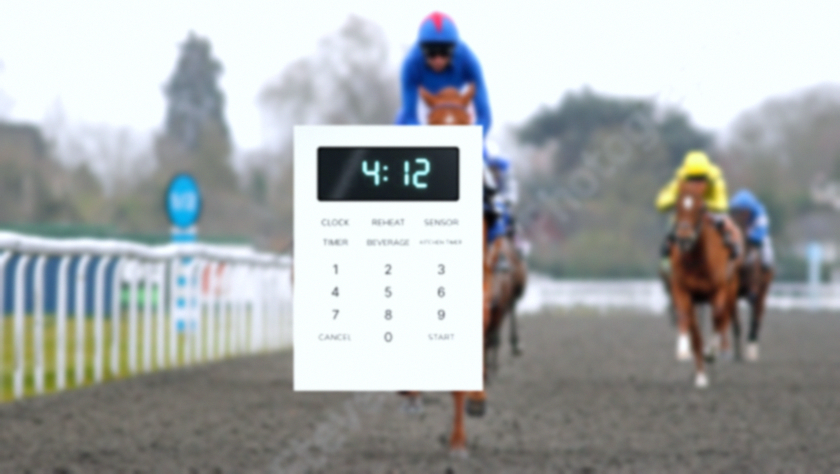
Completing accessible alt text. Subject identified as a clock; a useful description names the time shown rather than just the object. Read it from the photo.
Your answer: 4:12
